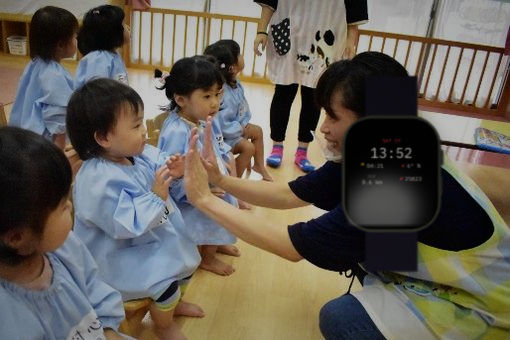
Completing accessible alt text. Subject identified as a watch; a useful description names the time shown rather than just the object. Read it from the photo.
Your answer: 13:52
